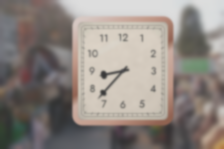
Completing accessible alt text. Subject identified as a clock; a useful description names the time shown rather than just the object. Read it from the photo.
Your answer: 8:37
